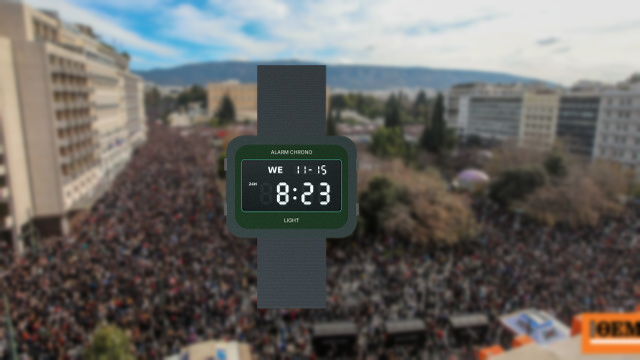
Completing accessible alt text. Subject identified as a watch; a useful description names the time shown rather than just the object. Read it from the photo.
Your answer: 8:23
